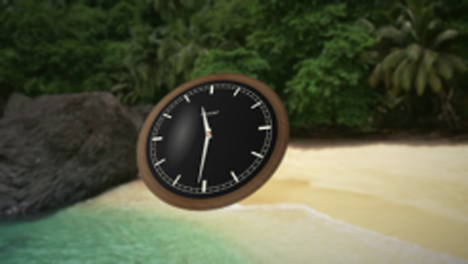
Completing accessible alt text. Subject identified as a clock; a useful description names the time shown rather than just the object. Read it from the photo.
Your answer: 11:31
